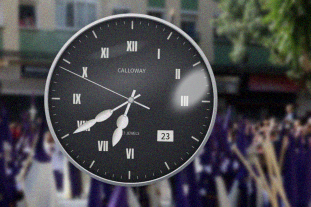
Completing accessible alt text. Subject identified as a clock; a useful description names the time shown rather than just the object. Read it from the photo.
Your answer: 6:39:49
